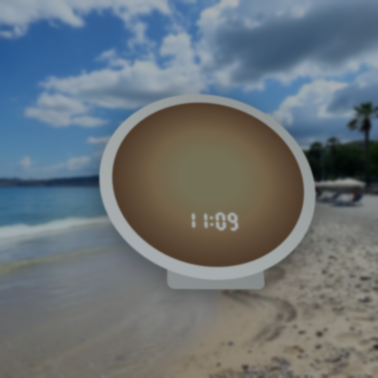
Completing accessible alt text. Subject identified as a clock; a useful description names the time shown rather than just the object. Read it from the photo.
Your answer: 11:09
